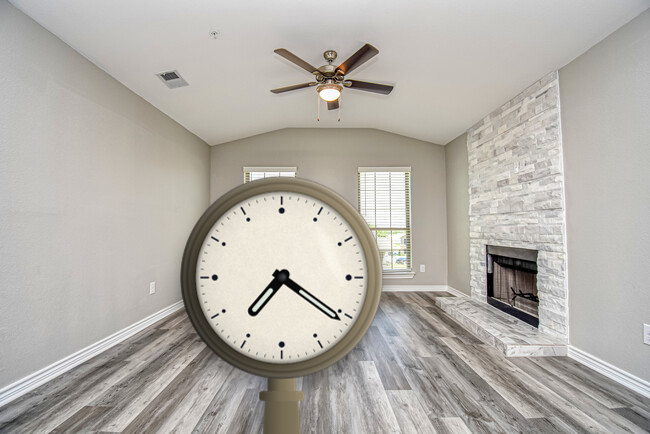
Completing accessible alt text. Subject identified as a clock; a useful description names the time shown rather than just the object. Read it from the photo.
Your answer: 7:21
